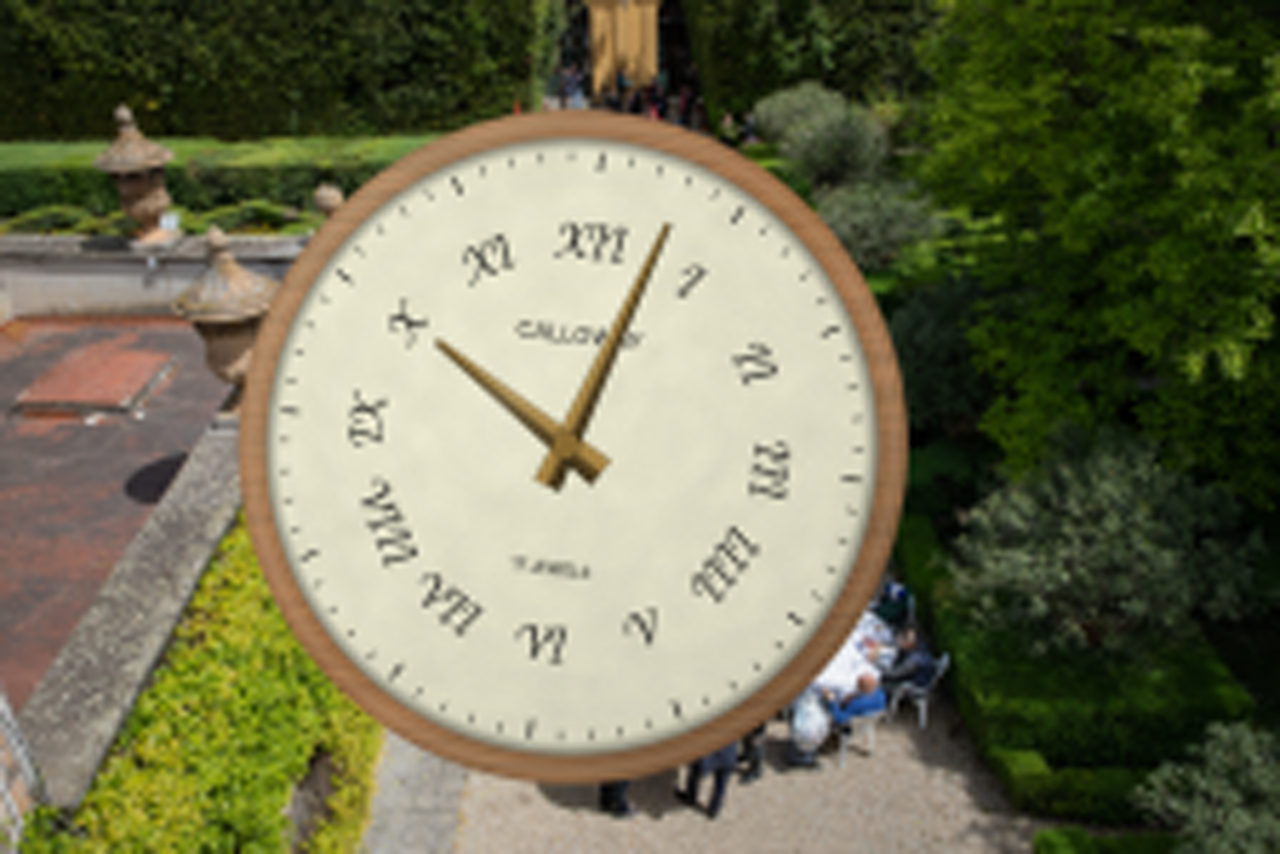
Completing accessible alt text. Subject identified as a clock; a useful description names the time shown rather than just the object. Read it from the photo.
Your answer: 10:03
